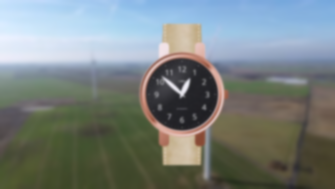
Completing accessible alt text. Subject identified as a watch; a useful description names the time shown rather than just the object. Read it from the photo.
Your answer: 12:52
